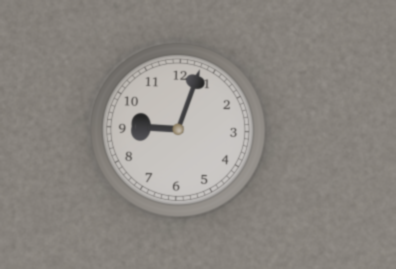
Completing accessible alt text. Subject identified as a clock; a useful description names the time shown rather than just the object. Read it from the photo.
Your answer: 9:03
